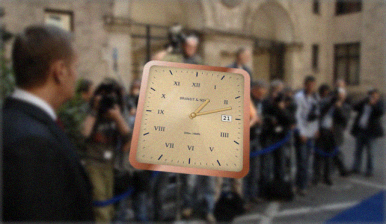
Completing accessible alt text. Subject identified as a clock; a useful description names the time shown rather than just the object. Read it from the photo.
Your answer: 1:12
